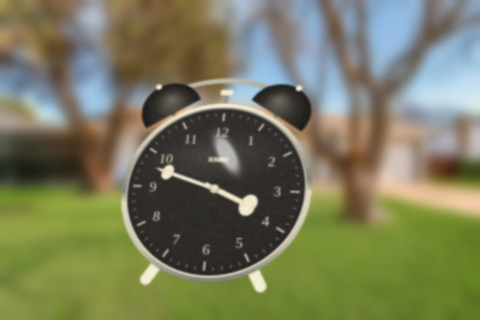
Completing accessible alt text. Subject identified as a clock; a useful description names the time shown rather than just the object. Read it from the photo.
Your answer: 3:48
